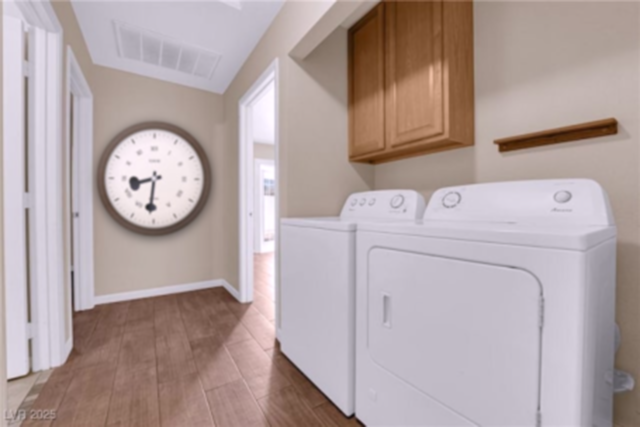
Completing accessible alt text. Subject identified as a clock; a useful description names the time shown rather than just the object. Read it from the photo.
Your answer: 8:31
